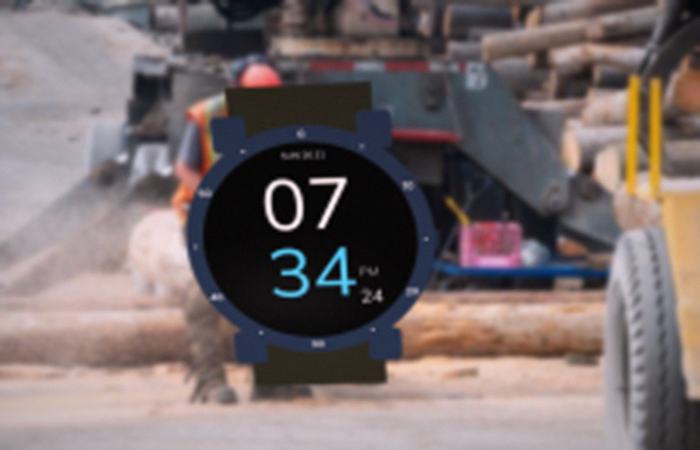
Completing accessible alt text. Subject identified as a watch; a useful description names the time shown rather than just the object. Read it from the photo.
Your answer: 7:34
